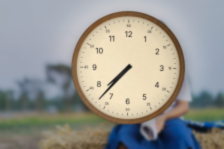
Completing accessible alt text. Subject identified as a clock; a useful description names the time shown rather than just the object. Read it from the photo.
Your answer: 7:37
